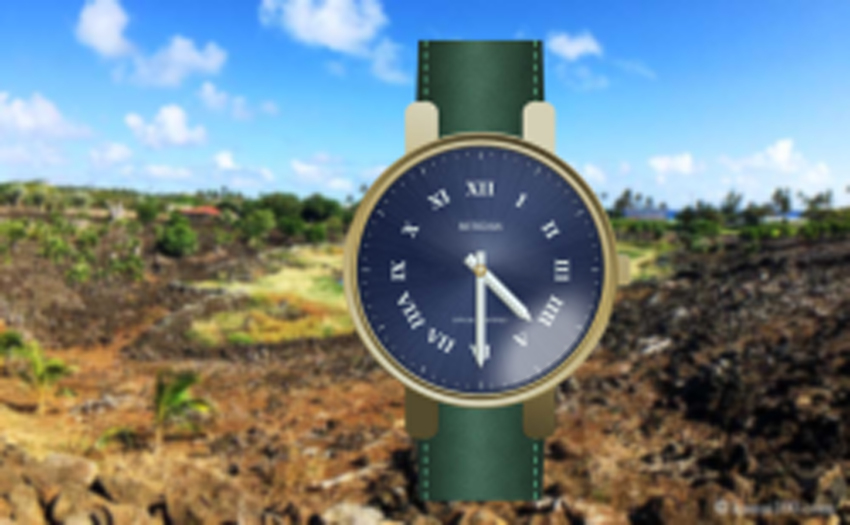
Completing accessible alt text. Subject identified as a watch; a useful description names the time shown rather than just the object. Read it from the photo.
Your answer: 4:30
